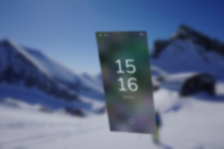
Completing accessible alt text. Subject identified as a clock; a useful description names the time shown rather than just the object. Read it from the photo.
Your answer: 15:16
